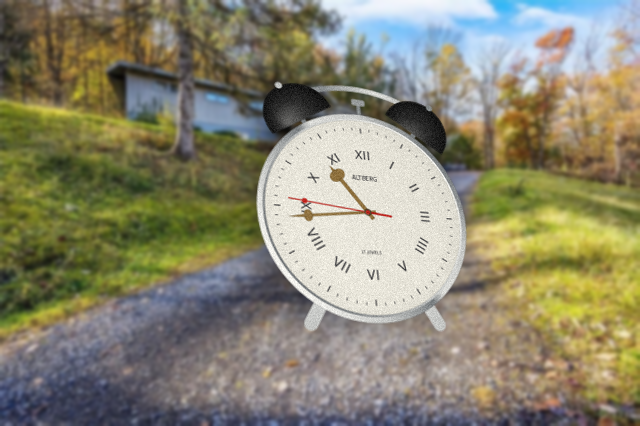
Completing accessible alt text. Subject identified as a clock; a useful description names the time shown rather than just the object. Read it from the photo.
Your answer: 10:43:46
